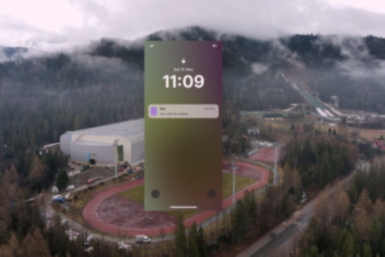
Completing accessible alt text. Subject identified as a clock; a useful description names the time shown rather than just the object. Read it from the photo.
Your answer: 11:09
